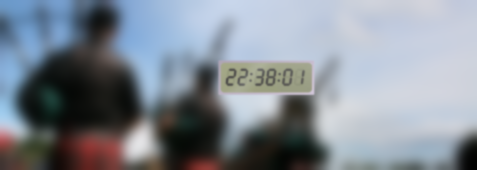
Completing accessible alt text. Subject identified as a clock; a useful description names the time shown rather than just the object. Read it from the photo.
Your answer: 22:38:01
